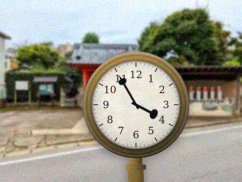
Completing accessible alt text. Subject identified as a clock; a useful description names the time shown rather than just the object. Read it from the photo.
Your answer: 3:55
